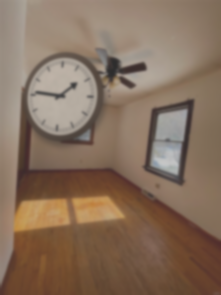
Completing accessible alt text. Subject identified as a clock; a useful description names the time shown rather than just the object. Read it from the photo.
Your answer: 1:46
